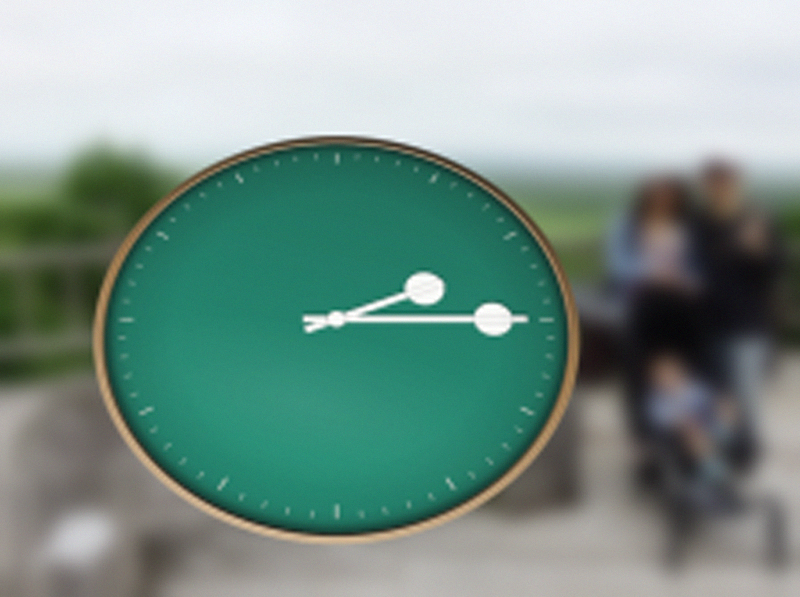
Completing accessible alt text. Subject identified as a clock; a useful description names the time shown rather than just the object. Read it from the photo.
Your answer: 2:15
